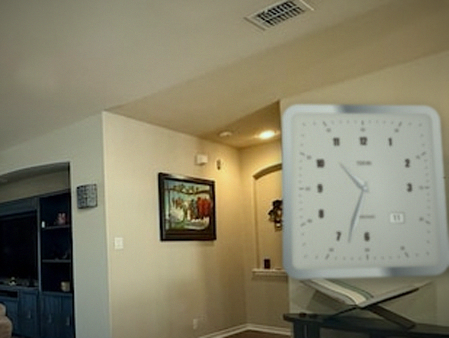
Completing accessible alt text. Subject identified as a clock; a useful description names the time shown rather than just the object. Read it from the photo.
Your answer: 10:33
